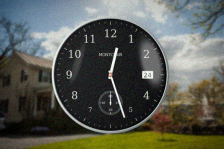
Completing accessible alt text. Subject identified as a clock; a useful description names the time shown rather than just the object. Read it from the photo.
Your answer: 12:27
